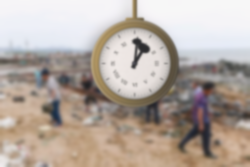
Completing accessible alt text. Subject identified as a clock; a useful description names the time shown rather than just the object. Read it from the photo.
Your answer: 1:01
